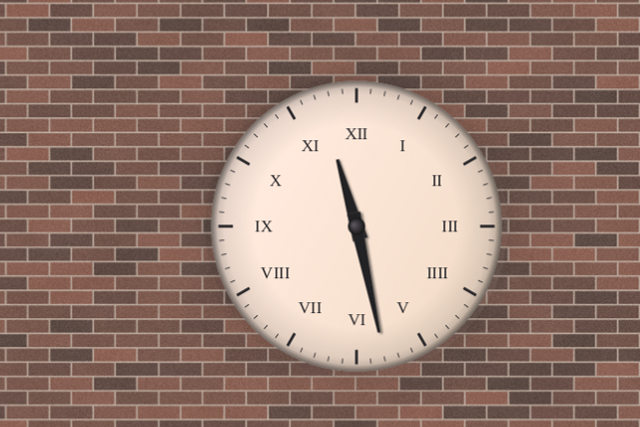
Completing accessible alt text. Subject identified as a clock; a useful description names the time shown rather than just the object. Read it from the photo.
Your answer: 11:28
